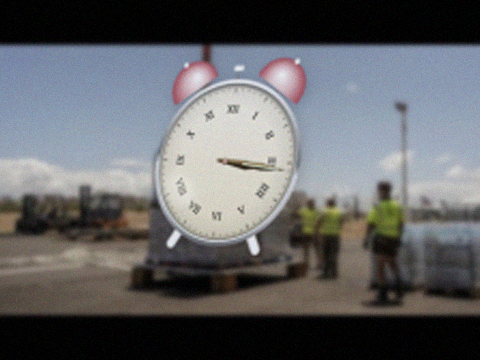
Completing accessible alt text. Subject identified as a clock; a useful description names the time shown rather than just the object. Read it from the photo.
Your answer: 3:16
